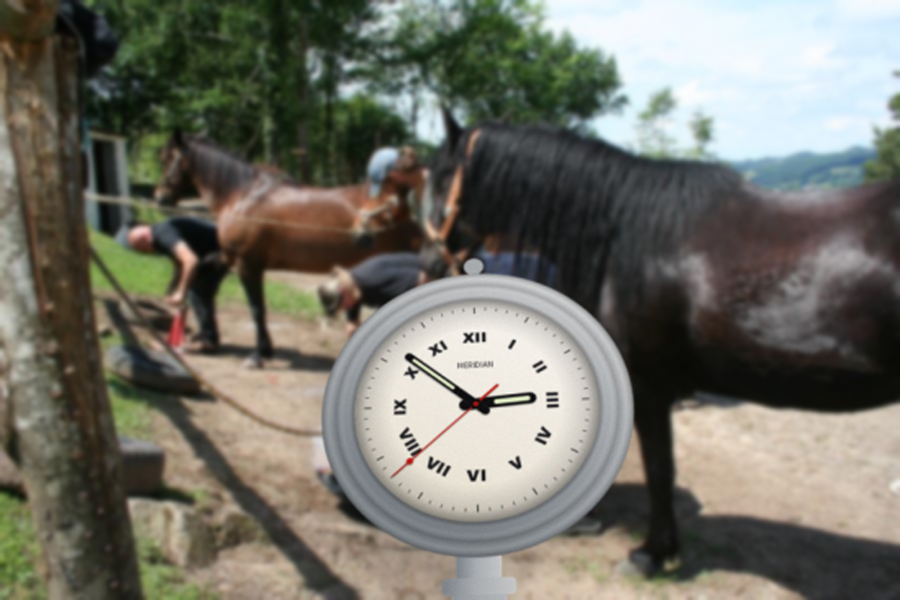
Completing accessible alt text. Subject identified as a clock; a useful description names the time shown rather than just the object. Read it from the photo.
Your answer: 2:51:38
